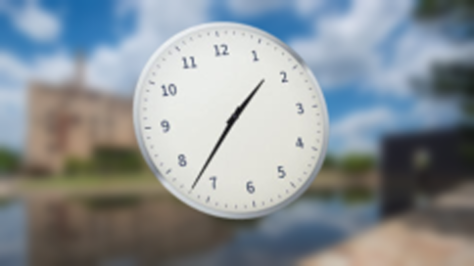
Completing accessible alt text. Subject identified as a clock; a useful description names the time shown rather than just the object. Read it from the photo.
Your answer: 1:37
